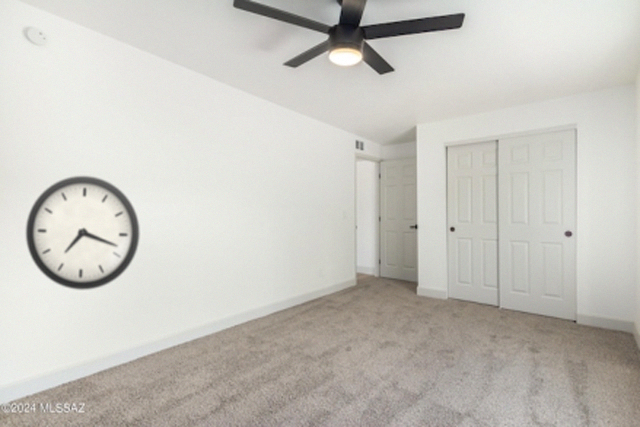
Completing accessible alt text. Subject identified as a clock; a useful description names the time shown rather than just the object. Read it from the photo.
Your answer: 7:18
